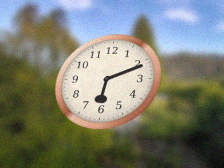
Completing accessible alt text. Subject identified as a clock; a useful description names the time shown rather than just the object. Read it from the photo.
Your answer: 6:11
